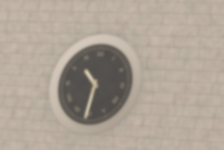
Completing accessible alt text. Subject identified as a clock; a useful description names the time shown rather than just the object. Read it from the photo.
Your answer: 10:31
